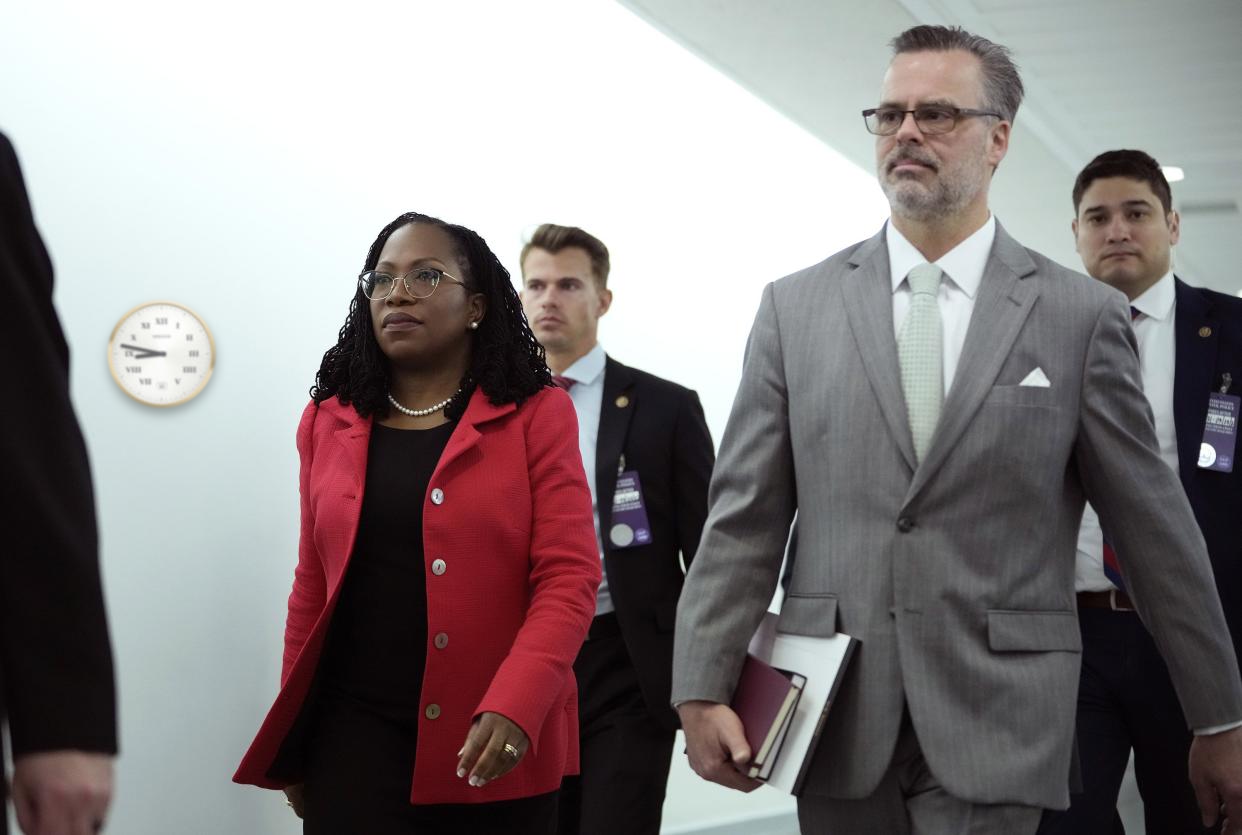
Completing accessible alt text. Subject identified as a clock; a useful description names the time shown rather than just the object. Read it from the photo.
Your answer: 8:47
